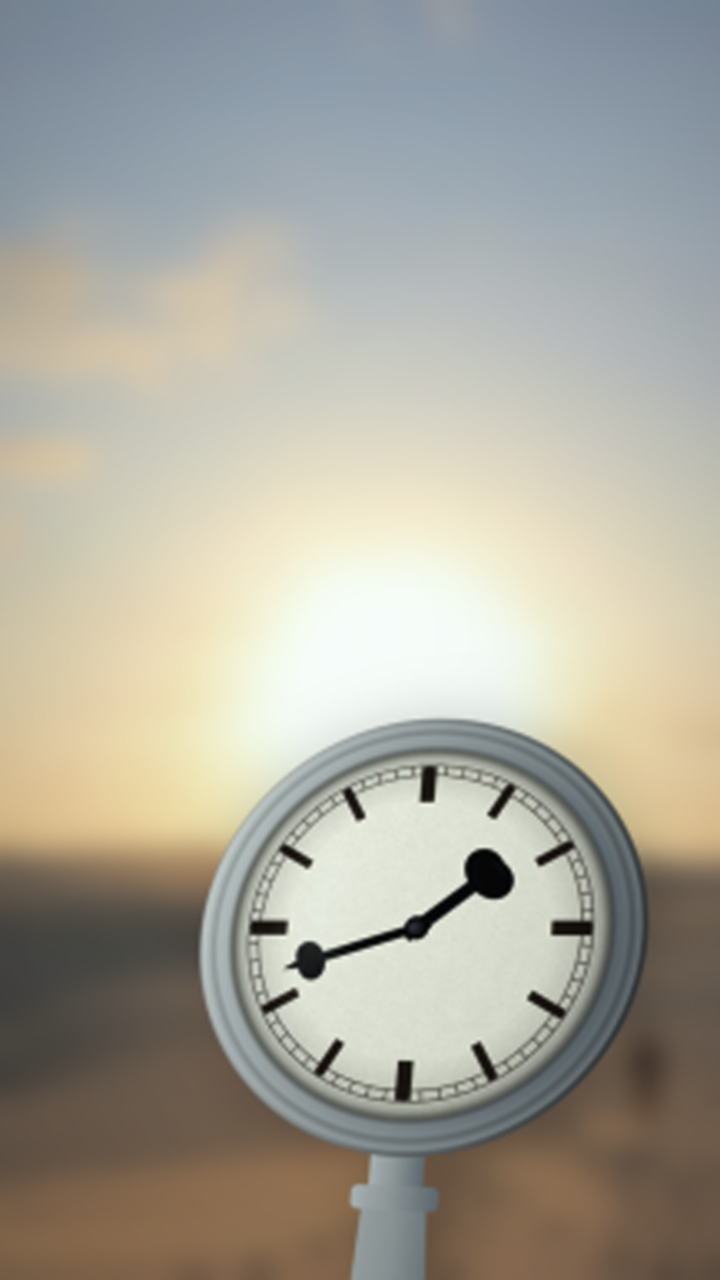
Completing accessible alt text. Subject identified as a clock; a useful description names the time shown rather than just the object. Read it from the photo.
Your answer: 1:42
